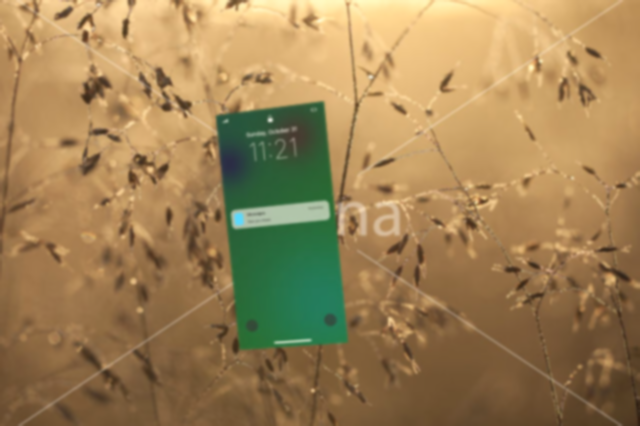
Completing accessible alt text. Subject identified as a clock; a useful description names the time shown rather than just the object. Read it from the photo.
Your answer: 11:21
